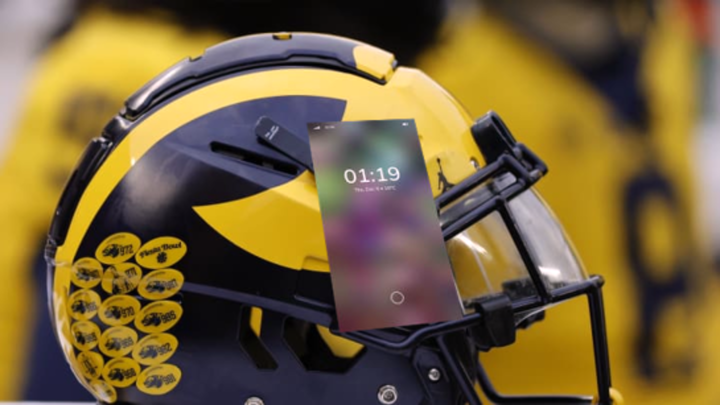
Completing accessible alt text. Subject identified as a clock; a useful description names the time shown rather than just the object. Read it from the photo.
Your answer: 1:19
